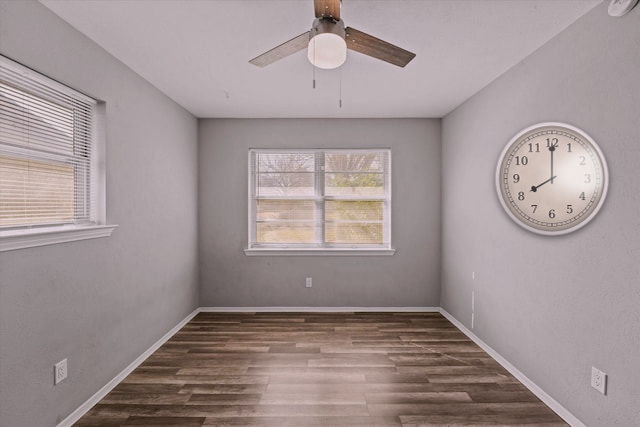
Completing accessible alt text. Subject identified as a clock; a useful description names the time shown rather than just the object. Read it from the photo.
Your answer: 8:00
